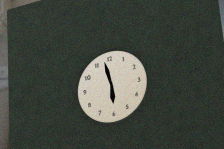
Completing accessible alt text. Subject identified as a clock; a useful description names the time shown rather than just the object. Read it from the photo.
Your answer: 5:58
